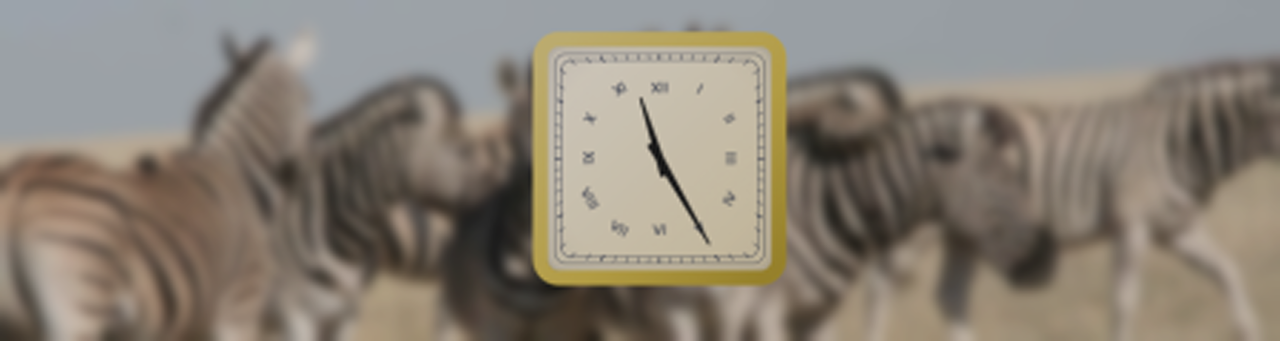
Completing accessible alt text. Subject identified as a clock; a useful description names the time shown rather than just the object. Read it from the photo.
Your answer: 11:25
